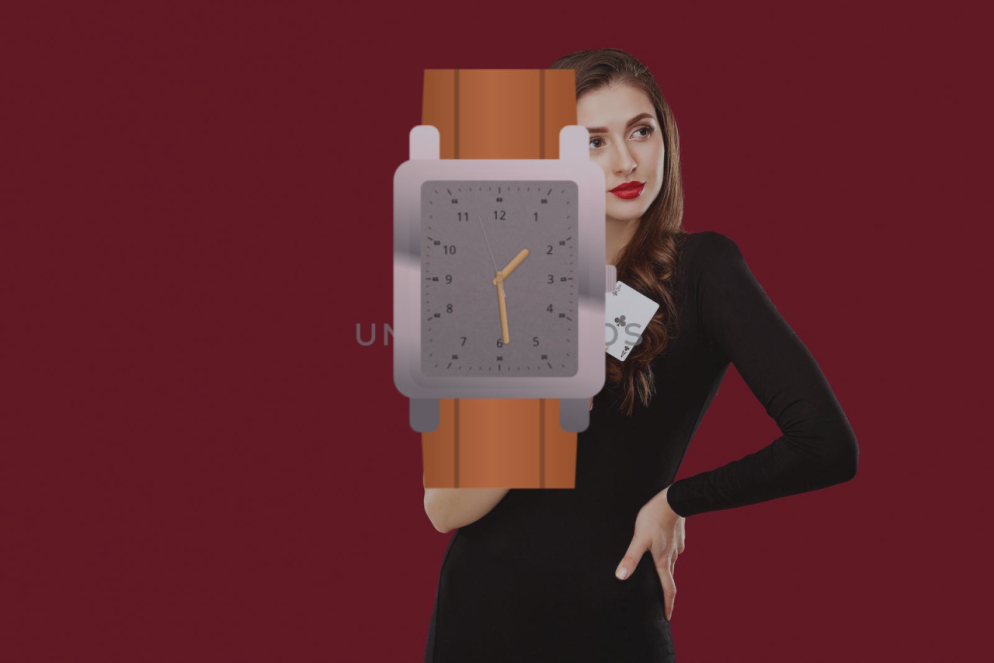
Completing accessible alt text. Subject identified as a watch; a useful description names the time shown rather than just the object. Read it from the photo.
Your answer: 1:28:57
